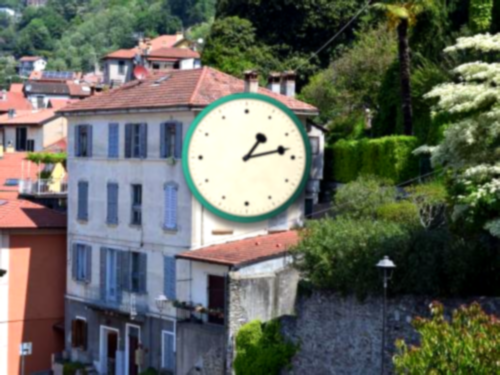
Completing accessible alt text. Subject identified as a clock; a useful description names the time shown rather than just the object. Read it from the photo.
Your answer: 1:13
